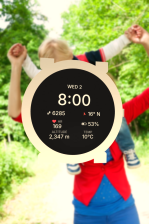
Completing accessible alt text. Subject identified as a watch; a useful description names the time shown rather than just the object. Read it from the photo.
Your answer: 8:00
